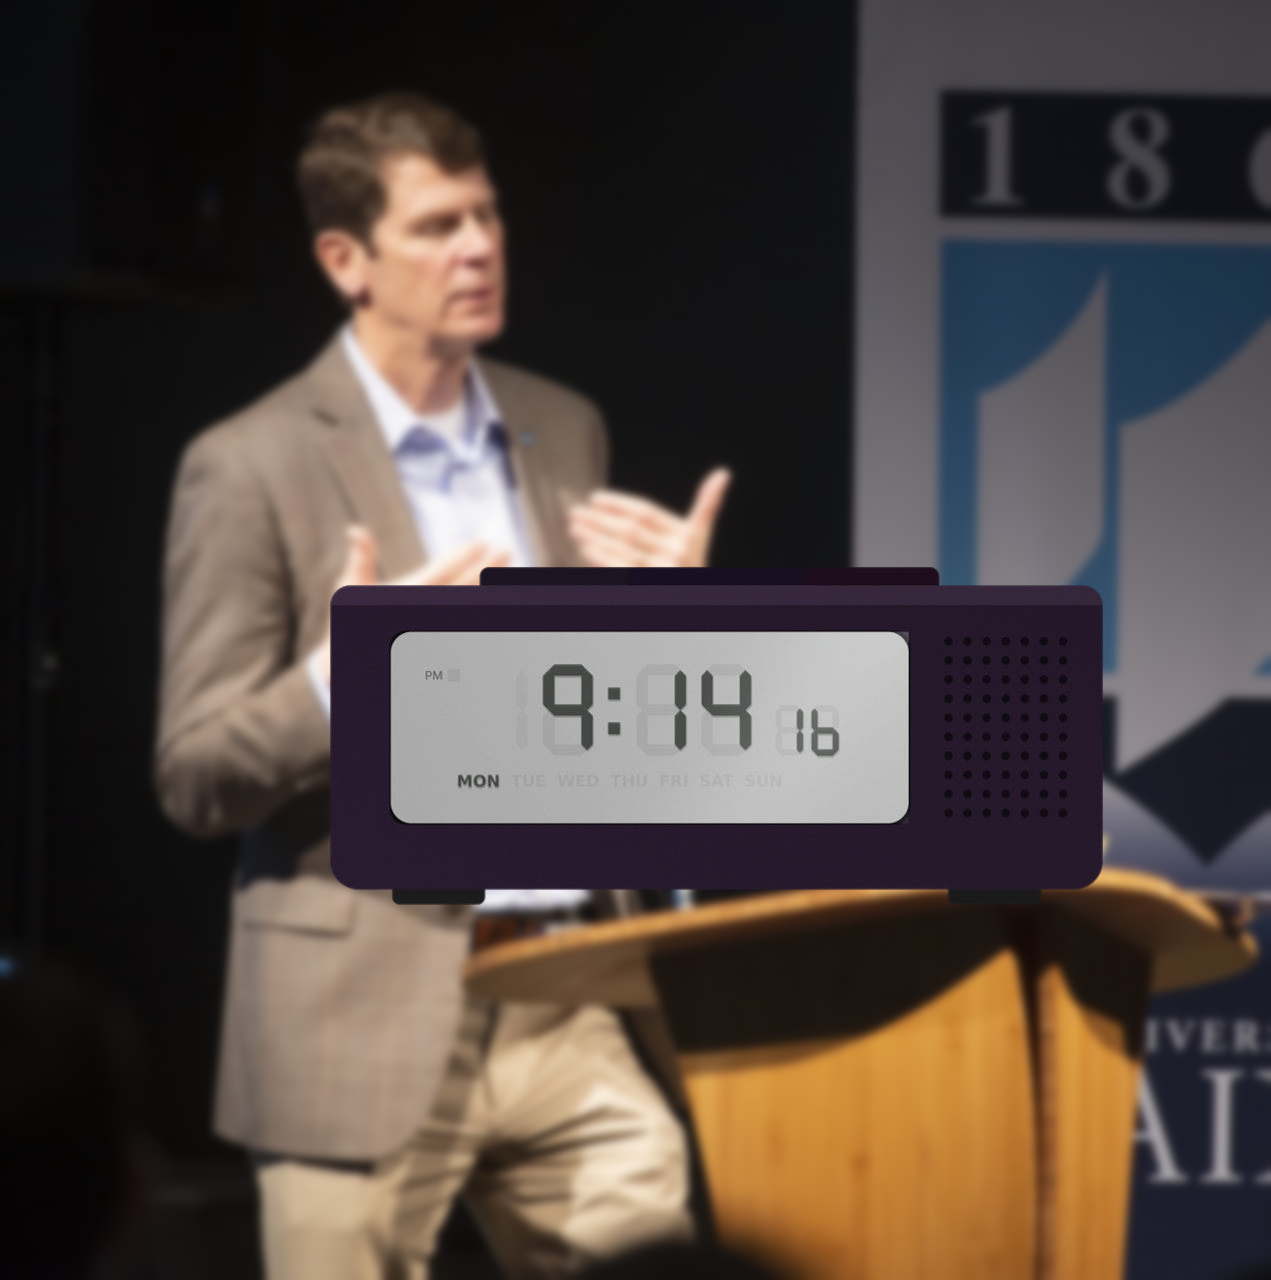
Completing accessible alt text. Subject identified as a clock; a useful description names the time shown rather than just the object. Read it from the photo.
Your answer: 9:14:16
